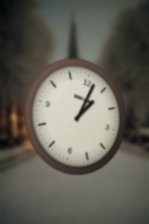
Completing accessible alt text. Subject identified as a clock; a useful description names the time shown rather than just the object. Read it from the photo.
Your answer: 1:02
